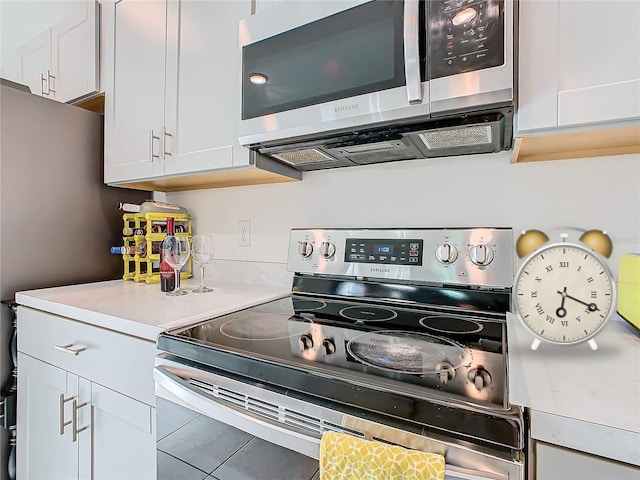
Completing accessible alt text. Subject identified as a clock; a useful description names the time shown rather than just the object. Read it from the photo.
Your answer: 6:19
